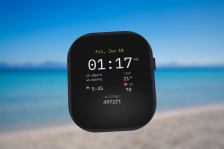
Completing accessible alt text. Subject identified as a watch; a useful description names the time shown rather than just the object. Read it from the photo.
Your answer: 1:17
